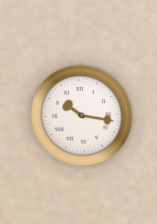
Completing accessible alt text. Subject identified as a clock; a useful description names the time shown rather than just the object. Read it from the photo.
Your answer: 10:17
